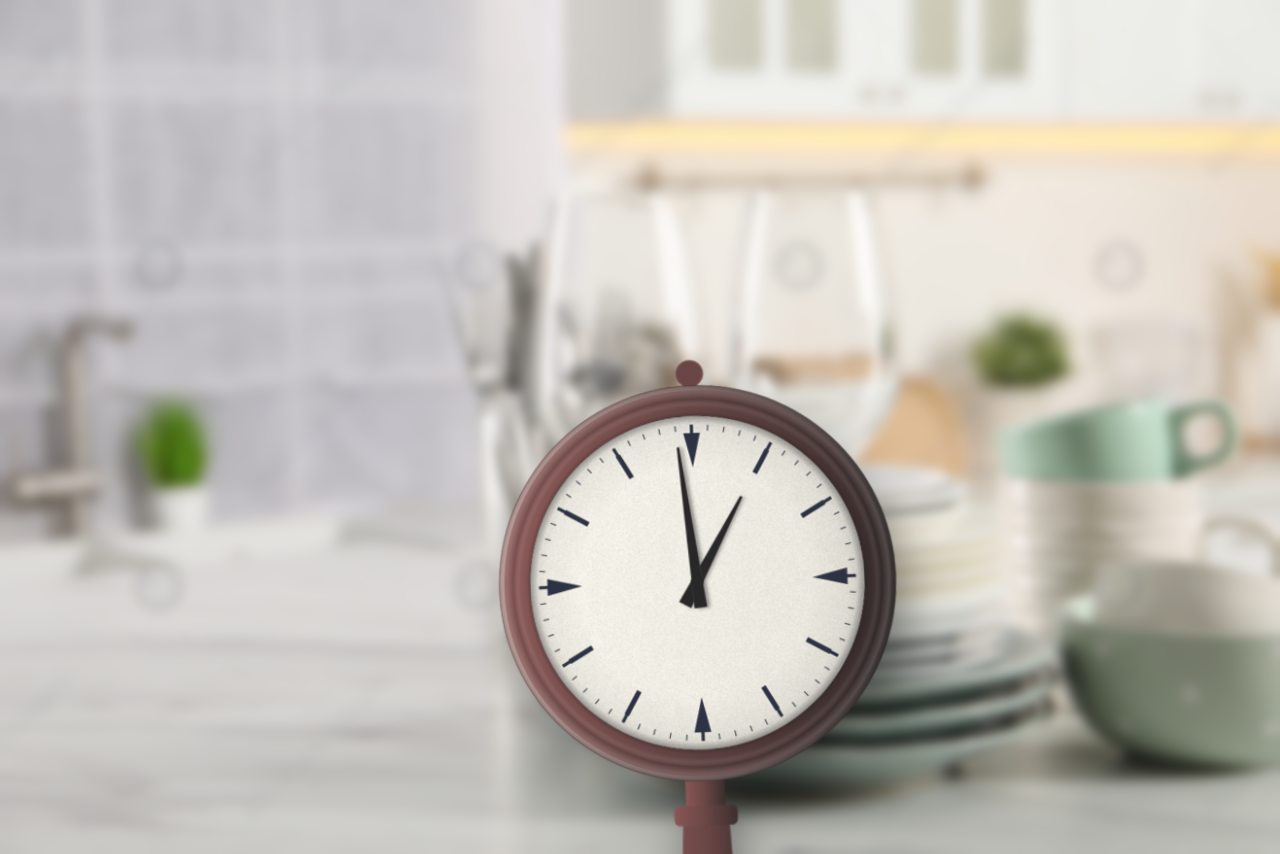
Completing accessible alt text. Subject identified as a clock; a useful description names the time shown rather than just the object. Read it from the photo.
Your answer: 12:59
